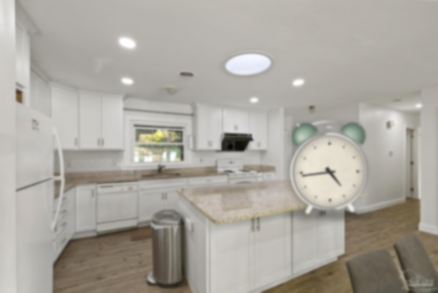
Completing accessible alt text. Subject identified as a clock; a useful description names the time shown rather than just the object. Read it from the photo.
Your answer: 4:44
